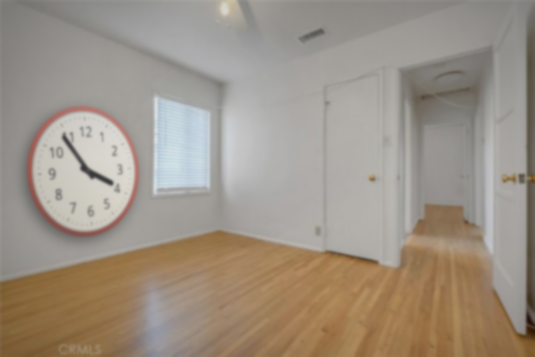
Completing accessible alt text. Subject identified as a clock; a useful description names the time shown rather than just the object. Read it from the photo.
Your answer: 3:54
